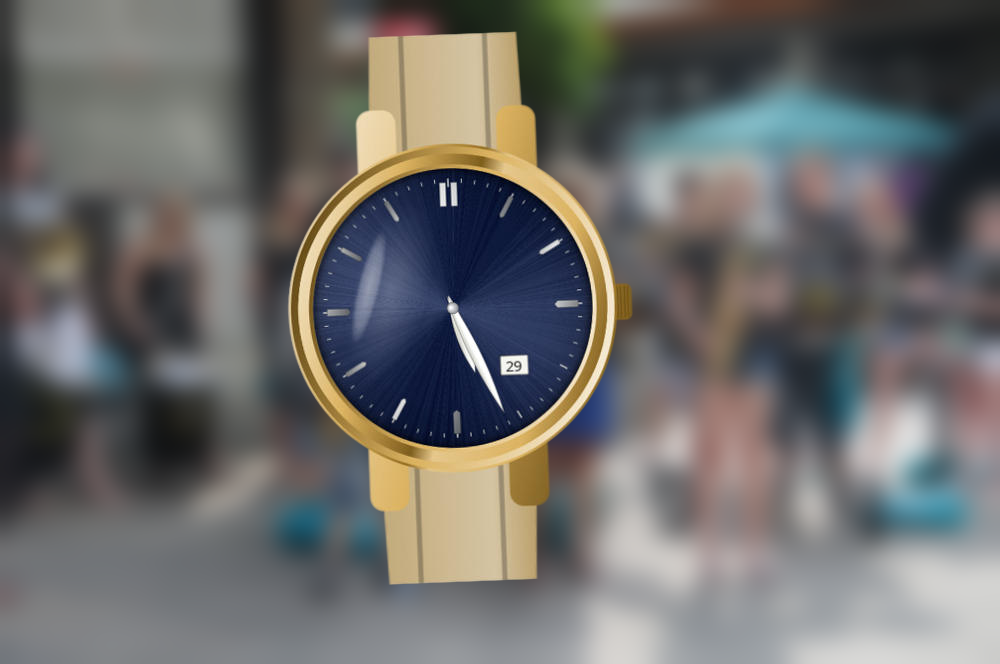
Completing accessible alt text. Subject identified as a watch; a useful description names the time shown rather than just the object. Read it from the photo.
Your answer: 5:26
